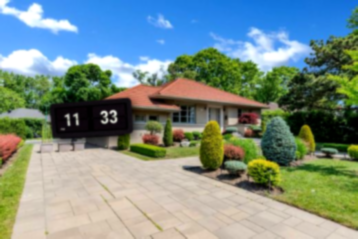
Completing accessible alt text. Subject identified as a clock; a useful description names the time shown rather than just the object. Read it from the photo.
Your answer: 11:33
